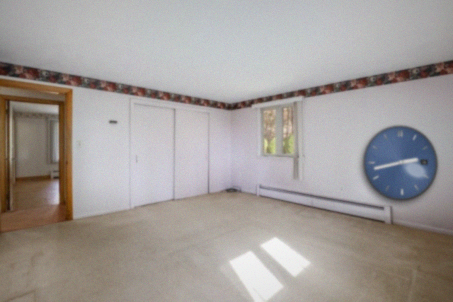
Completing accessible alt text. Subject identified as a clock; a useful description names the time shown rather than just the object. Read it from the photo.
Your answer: 2:43
